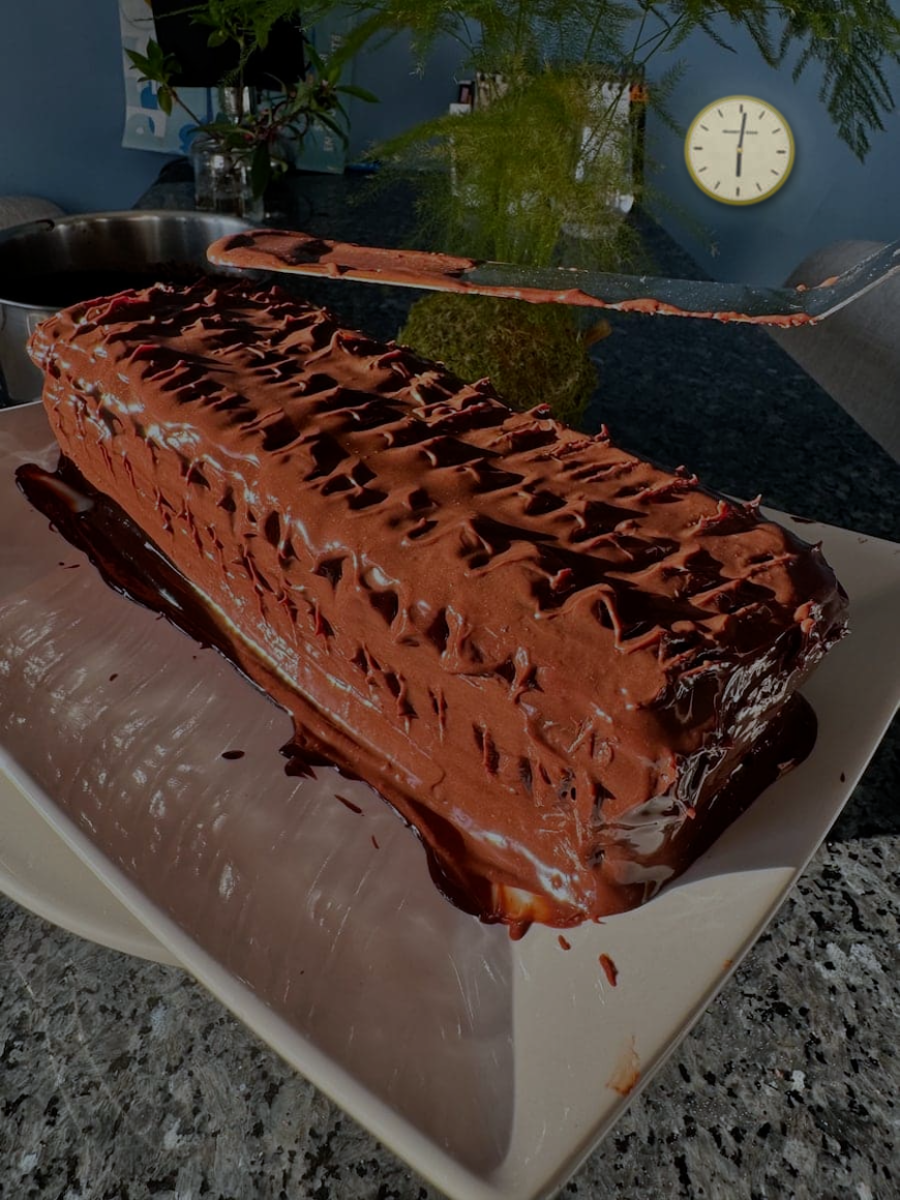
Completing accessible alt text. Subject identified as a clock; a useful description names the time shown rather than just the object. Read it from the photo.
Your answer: 6:01
